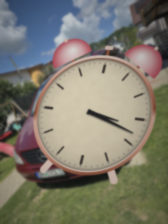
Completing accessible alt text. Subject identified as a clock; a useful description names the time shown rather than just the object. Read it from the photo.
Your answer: 3:18
